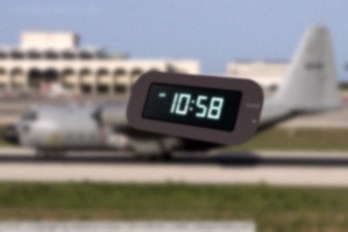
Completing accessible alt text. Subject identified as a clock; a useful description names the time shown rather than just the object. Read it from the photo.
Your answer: 10:58
